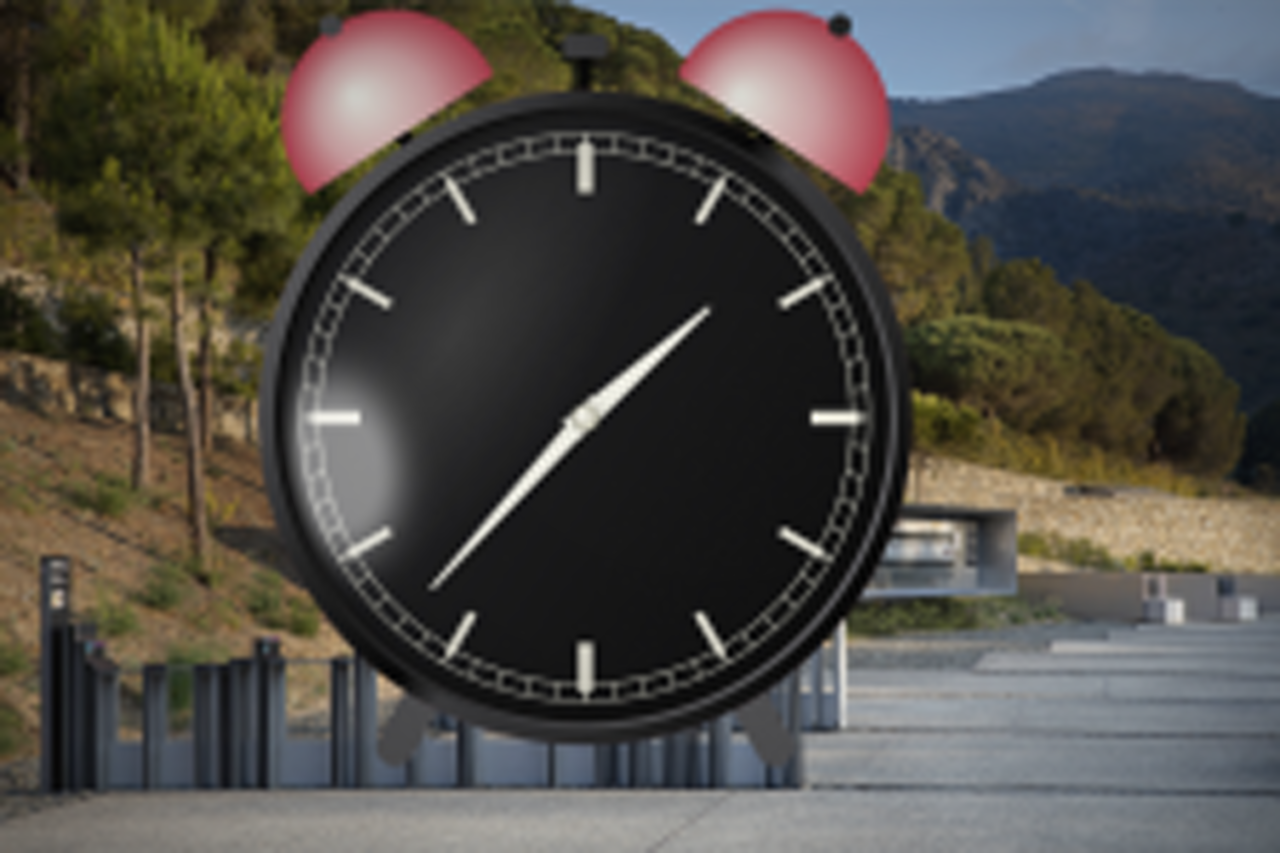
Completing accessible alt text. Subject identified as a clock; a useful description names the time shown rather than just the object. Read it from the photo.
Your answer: 1:37
